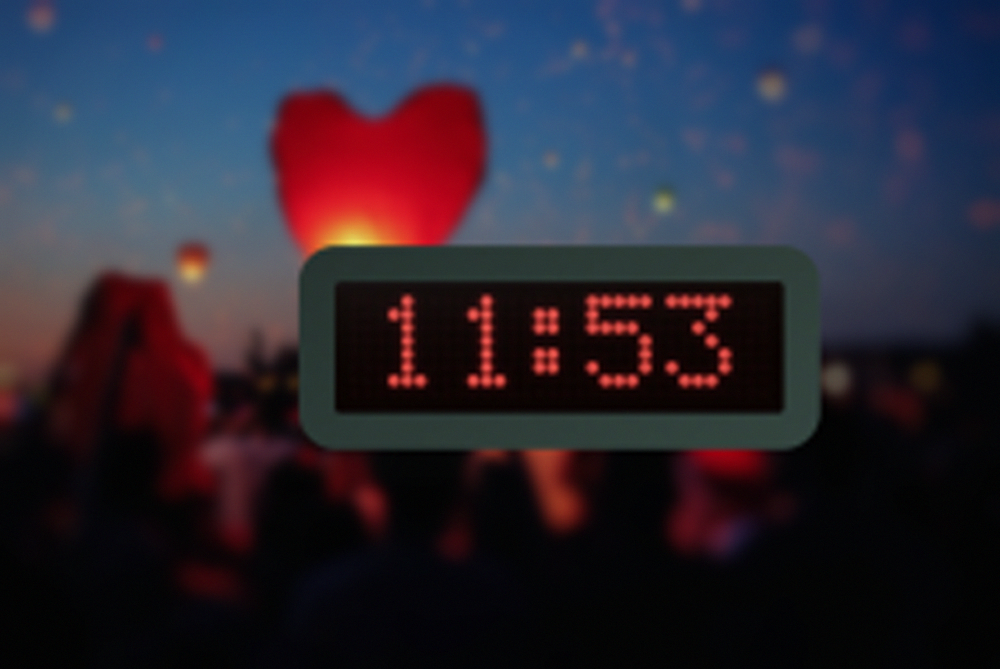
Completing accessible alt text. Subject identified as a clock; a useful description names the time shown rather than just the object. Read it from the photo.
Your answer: 11:53
